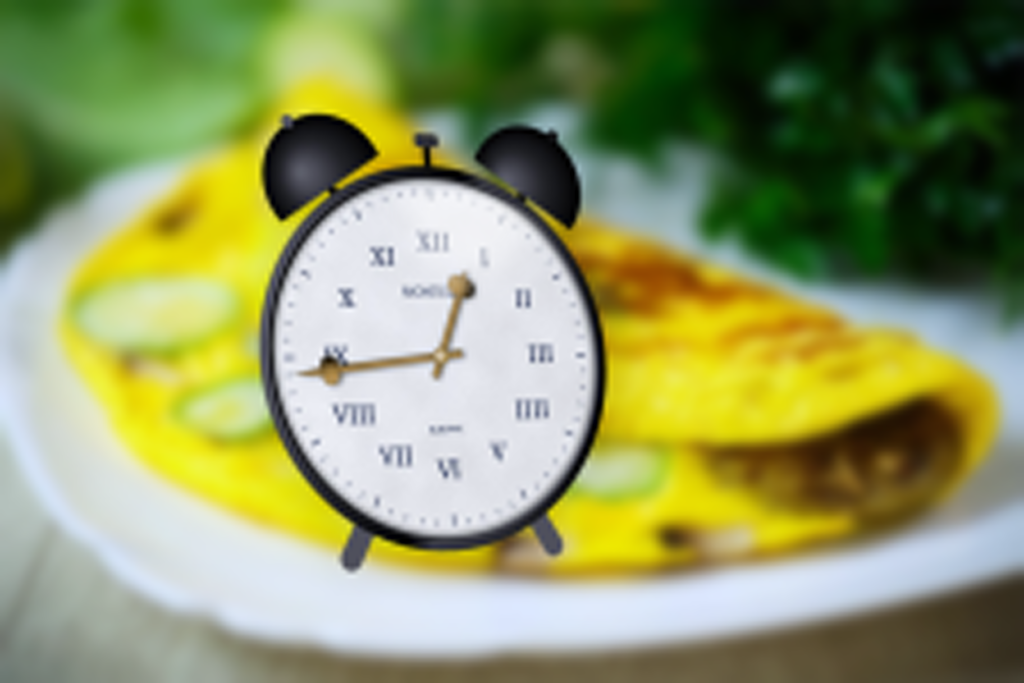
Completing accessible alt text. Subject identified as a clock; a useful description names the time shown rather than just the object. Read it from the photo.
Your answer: 12:44
